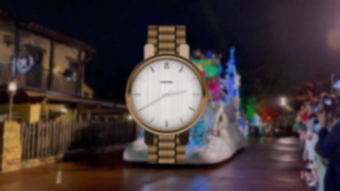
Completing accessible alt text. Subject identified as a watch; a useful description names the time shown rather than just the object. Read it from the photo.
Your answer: 2:40
